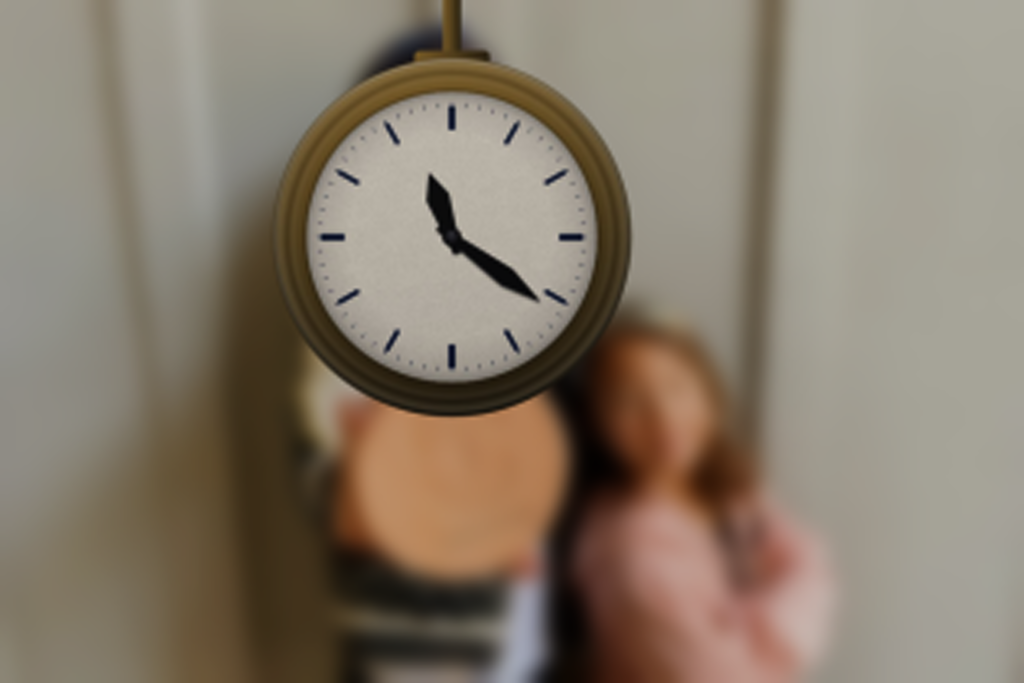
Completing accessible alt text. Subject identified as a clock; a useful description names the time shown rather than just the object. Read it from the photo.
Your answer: 11:21
